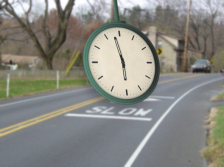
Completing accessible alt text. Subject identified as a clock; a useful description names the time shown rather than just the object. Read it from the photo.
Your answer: 5:58
